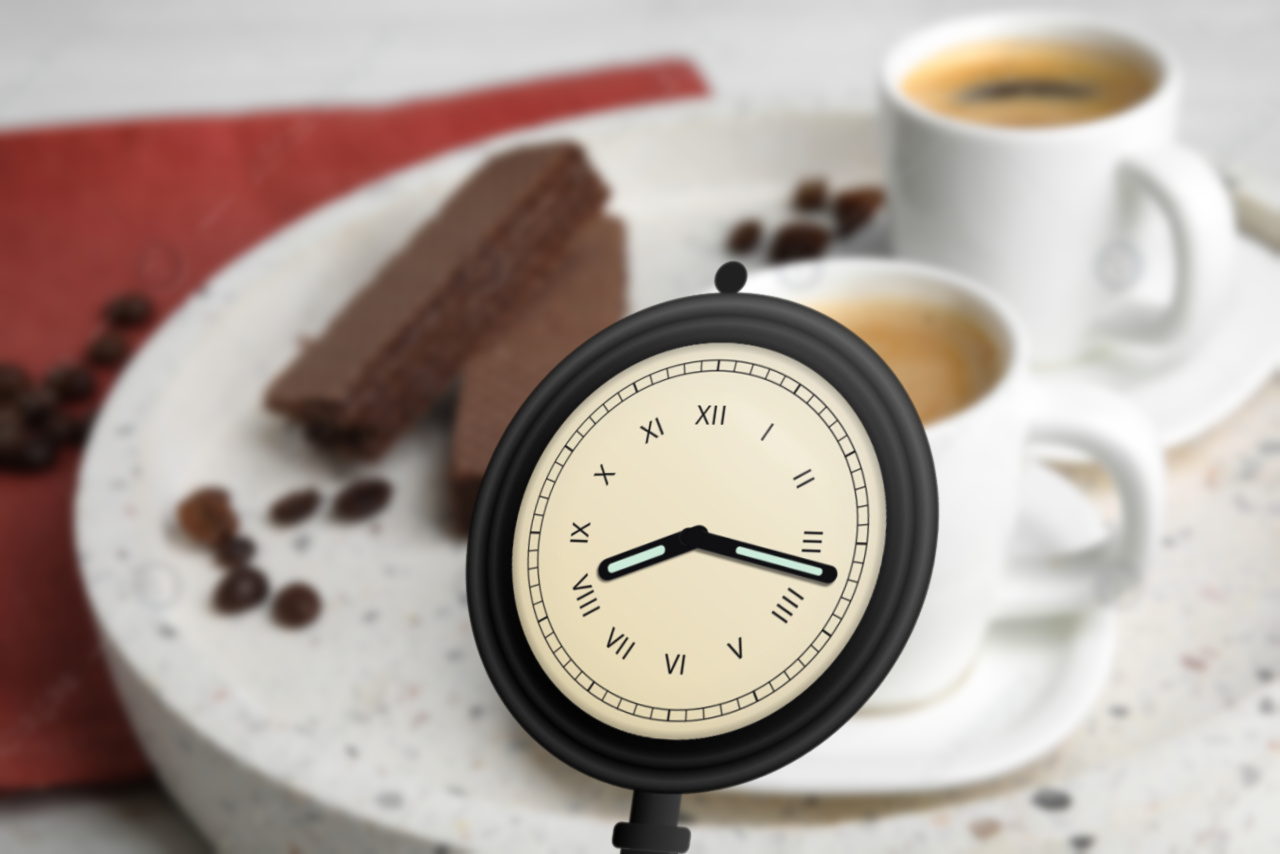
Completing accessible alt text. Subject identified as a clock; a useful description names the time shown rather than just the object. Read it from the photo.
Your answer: 8:17
